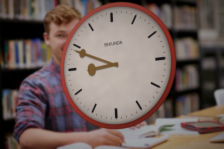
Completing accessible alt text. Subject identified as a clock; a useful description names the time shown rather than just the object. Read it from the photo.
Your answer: 8:49
